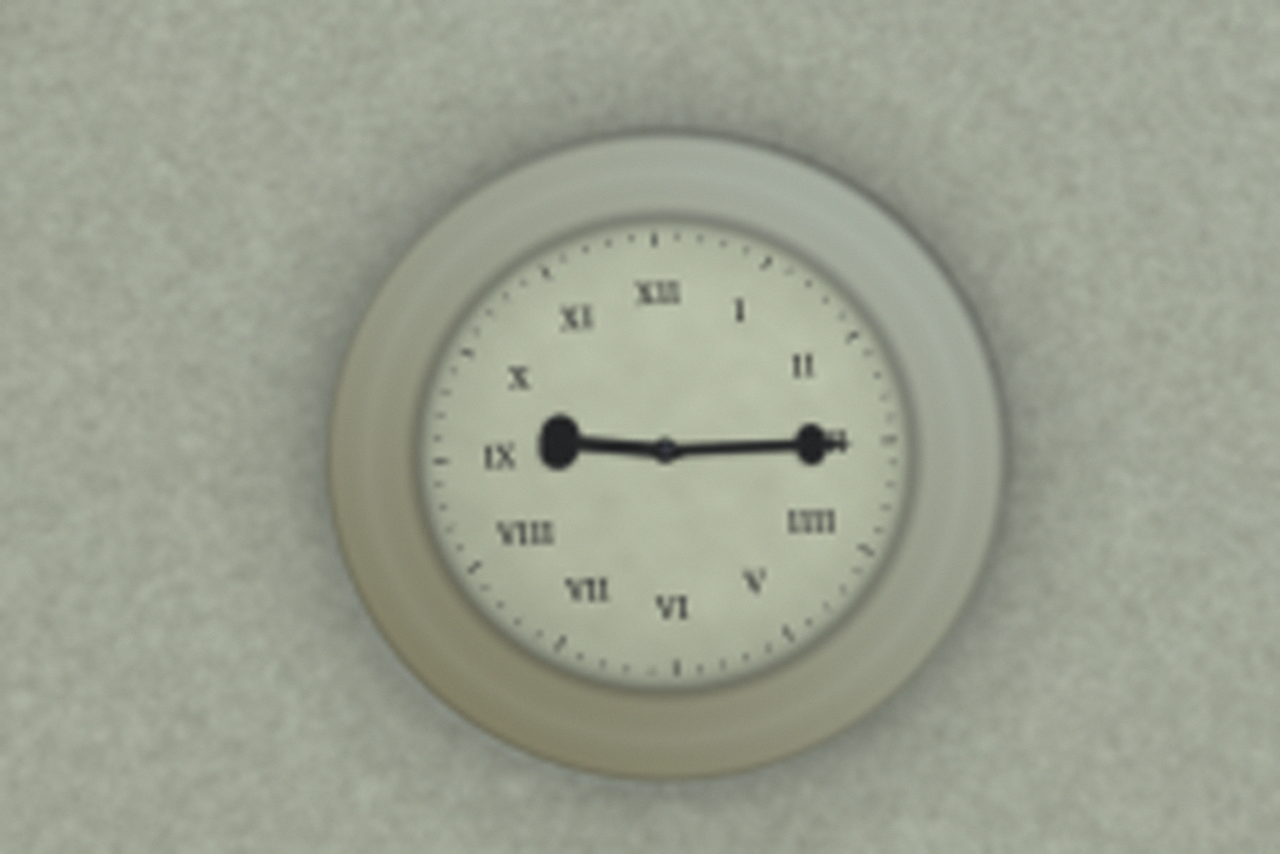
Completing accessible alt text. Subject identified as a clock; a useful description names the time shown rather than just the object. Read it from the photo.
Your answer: 9:15
